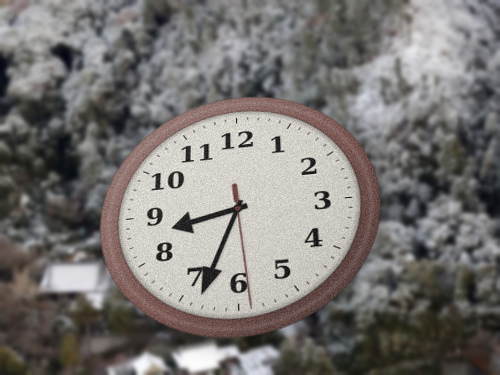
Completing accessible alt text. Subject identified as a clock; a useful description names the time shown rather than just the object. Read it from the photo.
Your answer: 8:33:29
